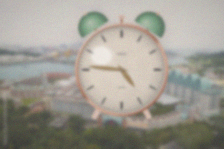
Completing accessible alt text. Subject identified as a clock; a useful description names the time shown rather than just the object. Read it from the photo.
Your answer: 4:46
